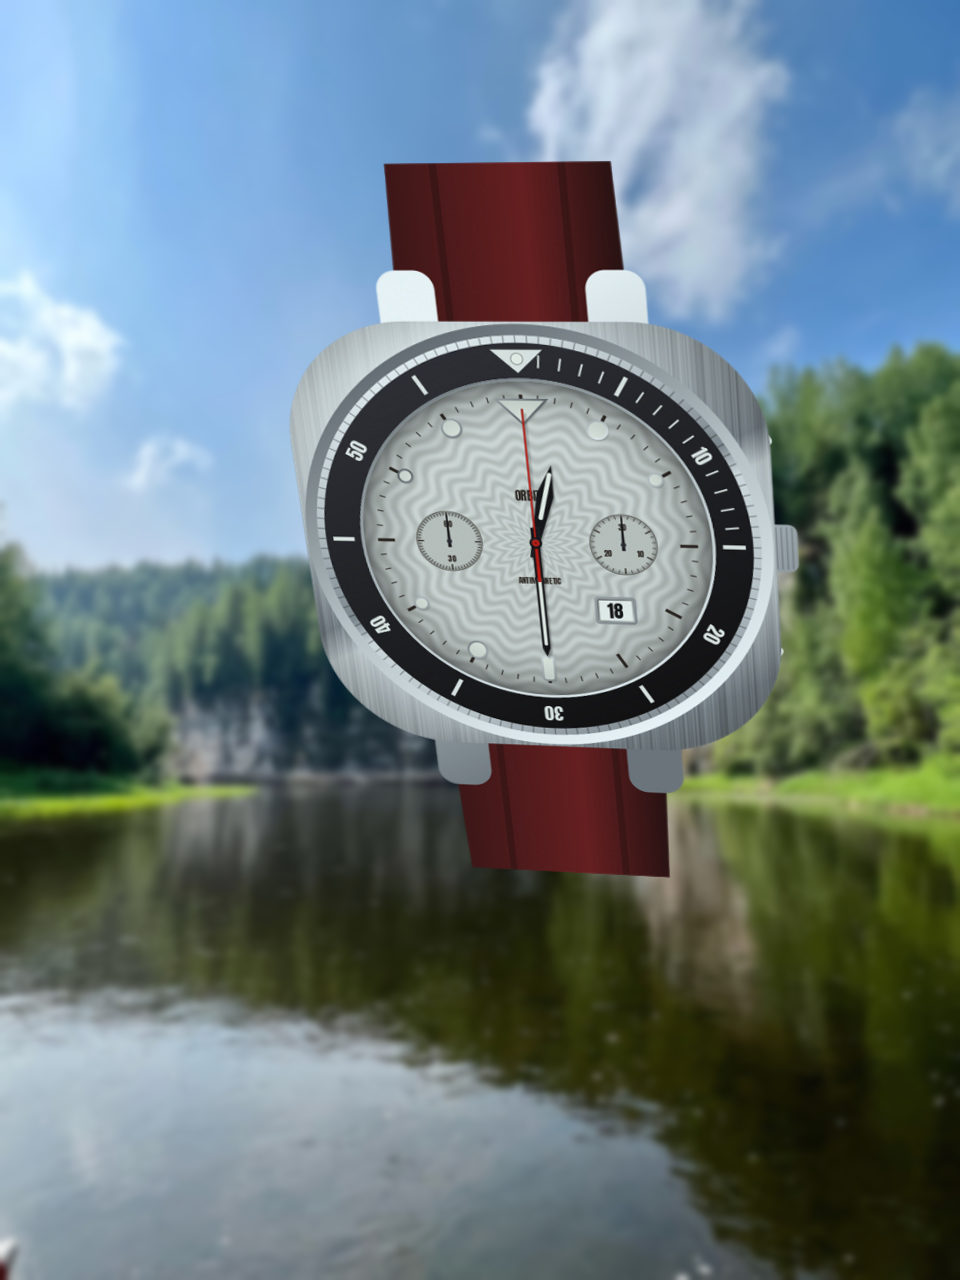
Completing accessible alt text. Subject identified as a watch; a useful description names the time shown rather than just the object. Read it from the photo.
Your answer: 12:30
